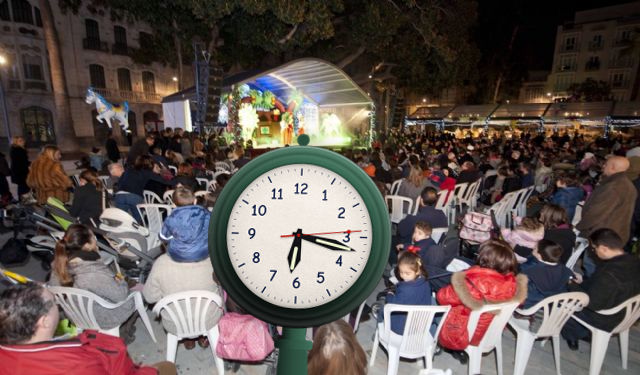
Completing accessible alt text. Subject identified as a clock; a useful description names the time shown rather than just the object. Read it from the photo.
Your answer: 6:17:14
